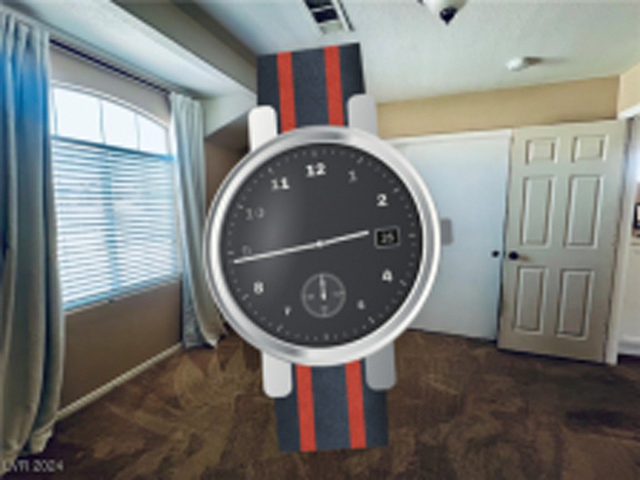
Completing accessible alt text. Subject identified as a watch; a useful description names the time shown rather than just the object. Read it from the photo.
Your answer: 2:44
